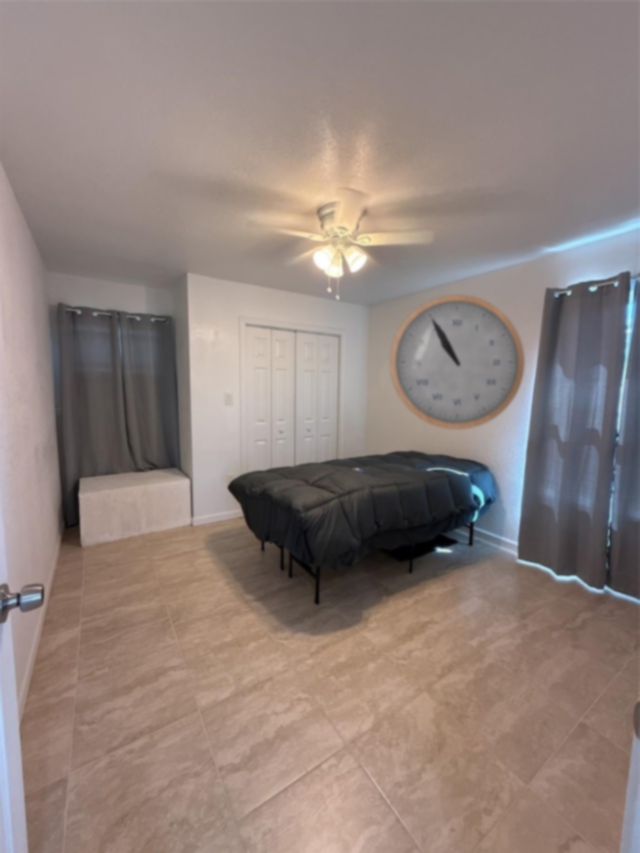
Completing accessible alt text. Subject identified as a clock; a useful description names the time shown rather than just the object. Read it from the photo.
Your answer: 10:55
